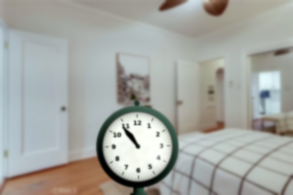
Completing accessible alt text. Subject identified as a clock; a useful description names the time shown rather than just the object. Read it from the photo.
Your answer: 10:54
